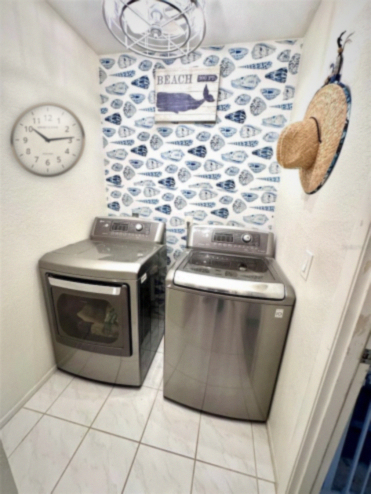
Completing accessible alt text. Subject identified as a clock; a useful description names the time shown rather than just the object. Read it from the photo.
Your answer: 10:14
